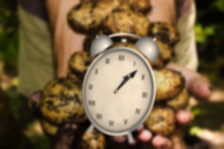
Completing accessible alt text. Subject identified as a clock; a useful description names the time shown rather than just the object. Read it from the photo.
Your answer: 1:07
